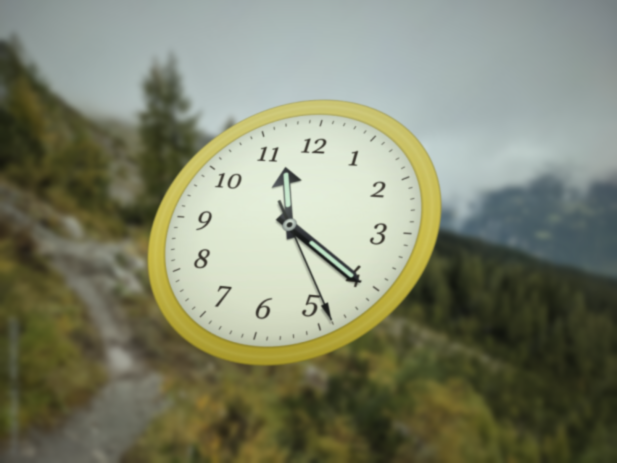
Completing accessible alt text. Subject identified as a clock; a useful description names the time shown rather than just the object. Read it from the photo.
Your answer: 11:20:24
